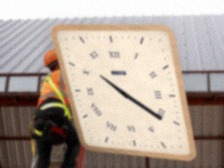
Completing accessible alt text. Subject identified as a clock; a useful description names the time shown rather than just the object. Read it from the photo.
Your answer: 10:21
